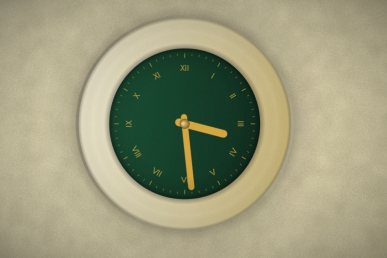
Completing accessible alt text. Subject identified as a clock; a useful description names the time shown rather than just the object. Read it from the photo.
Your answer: 3:29
